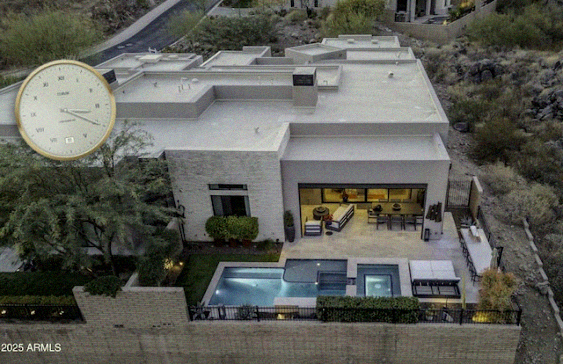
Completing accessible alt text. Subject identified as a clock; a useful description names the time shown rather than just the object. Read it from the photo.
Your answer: 3:20
